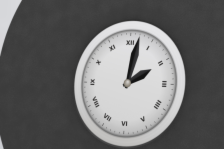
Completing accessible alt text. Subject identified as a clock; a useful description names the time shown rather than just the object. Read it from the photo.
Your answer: 2:02
